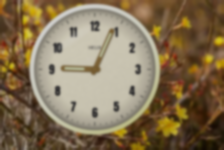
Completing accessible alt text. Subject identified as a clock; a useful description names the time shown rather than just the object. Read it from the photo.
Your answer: 9:04
